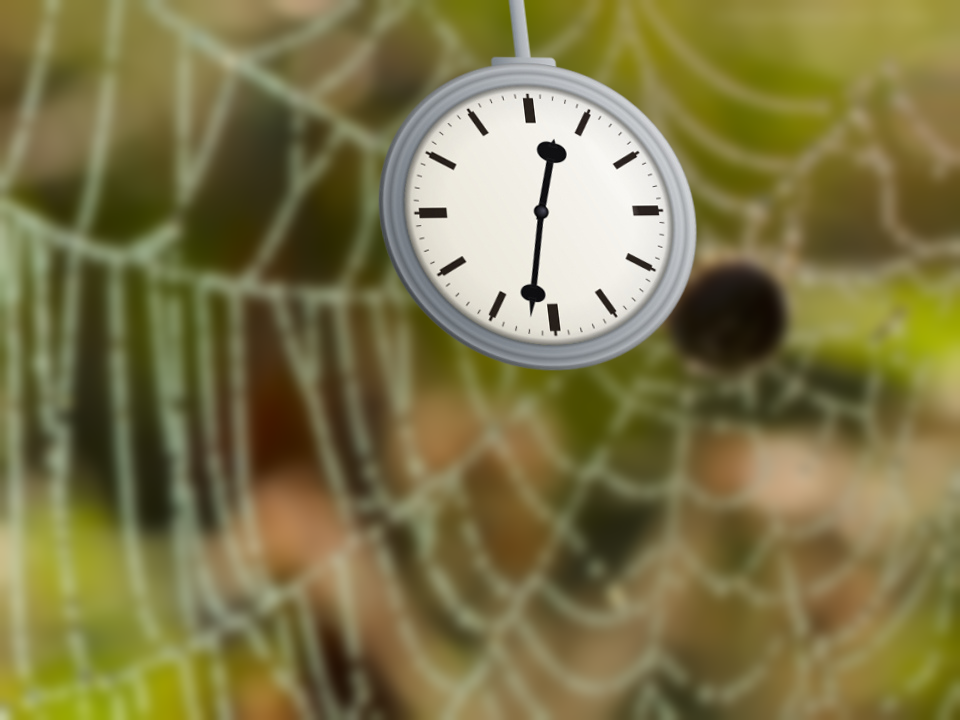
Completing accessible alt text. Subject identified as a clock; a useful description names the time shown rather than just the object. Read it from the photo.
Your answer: 12:32
